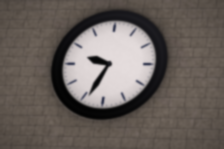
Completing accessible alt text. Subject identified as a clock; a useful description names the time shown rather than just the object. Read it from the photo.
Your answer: 9:34
